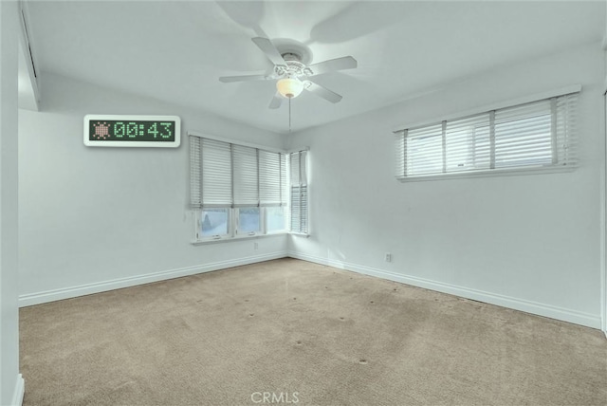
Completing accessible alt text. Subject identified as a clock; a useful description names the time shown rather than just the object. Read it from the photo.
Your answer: 0:43
